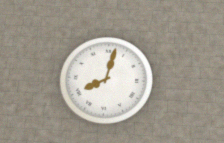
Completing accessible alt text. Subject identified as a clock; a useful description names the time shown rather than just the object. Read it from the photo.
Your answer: 8:02
